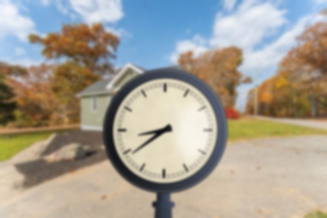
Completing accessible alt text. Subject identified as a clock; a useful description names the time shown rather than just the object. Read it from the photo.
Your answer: 8:39
